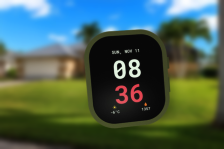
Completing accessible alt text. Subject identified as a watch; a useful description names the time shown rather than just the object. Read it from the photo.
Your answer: 8:36
